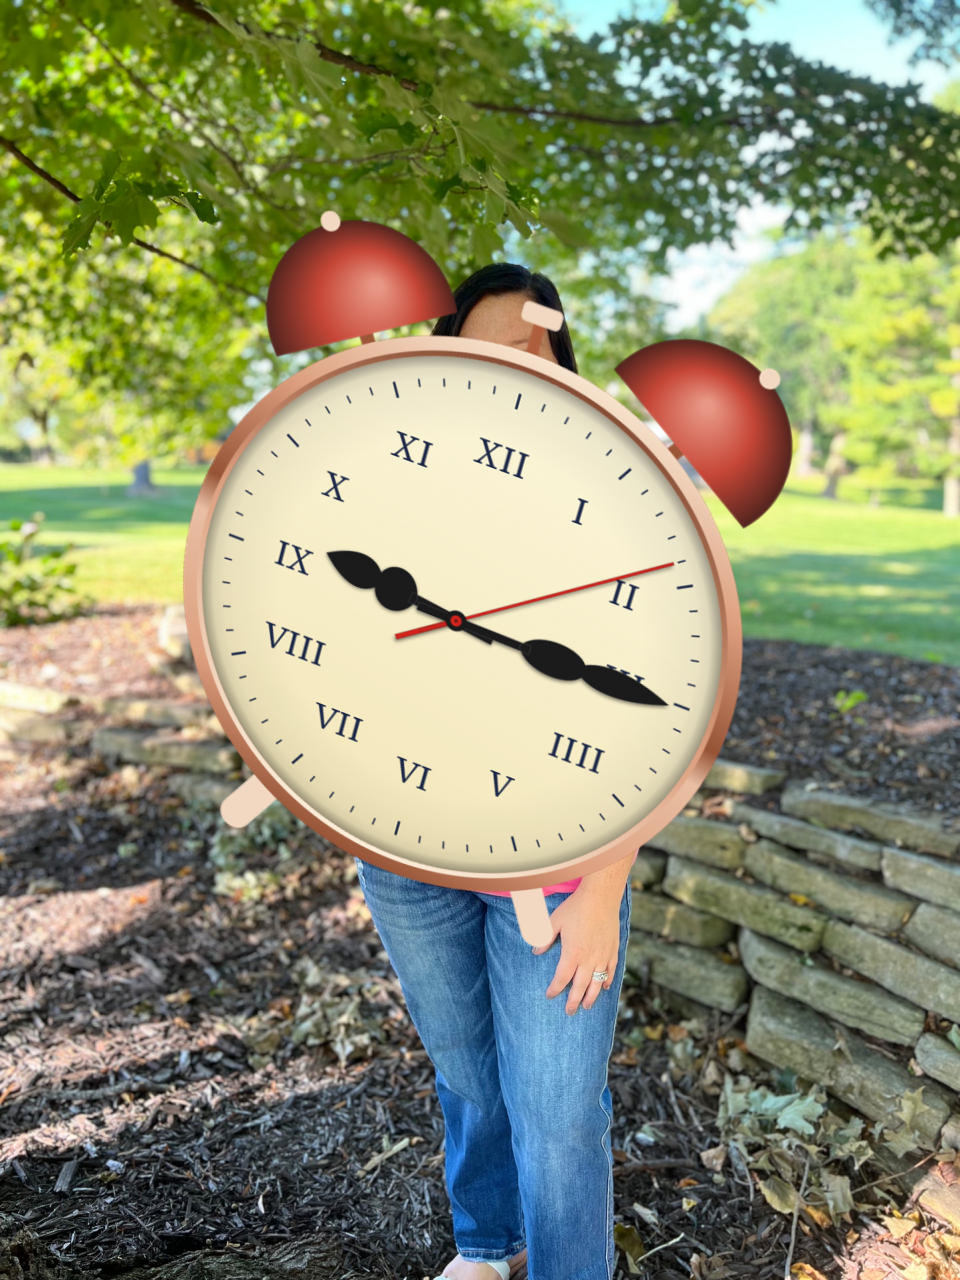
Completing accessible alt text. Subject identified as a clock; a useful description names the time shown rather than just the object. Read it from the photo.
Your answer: 9:15:09
